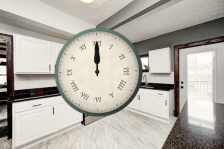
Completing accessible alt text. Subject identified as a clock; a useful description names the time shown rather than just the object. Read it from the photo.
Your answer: 12:00
